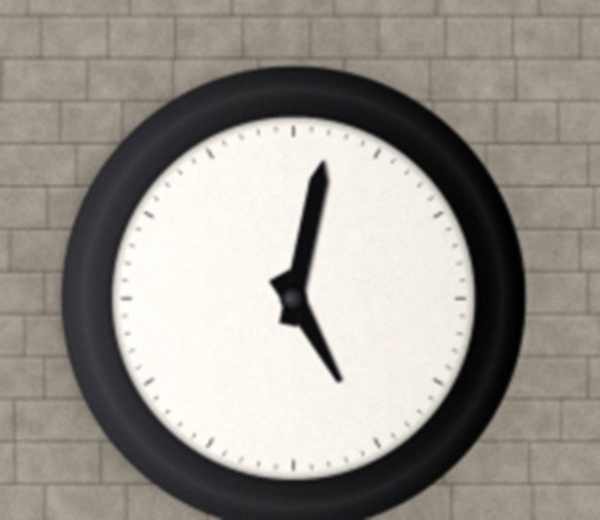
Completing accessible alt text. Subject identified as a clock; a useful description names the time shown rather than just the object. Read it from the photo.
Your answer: 5:02
